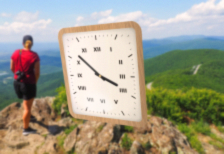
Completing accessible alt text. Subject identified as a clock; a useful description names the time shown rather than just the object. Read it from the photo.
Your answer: 3:52
